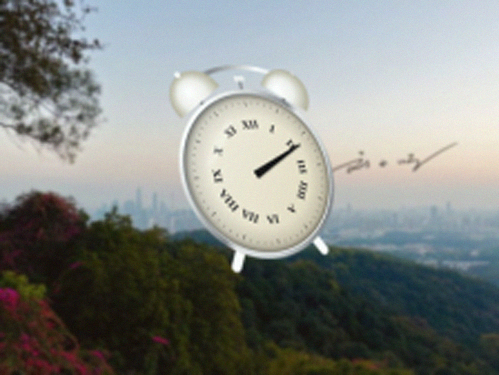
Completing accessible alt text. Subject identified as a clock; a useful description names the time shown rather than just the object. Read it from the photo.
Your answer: 2:11
